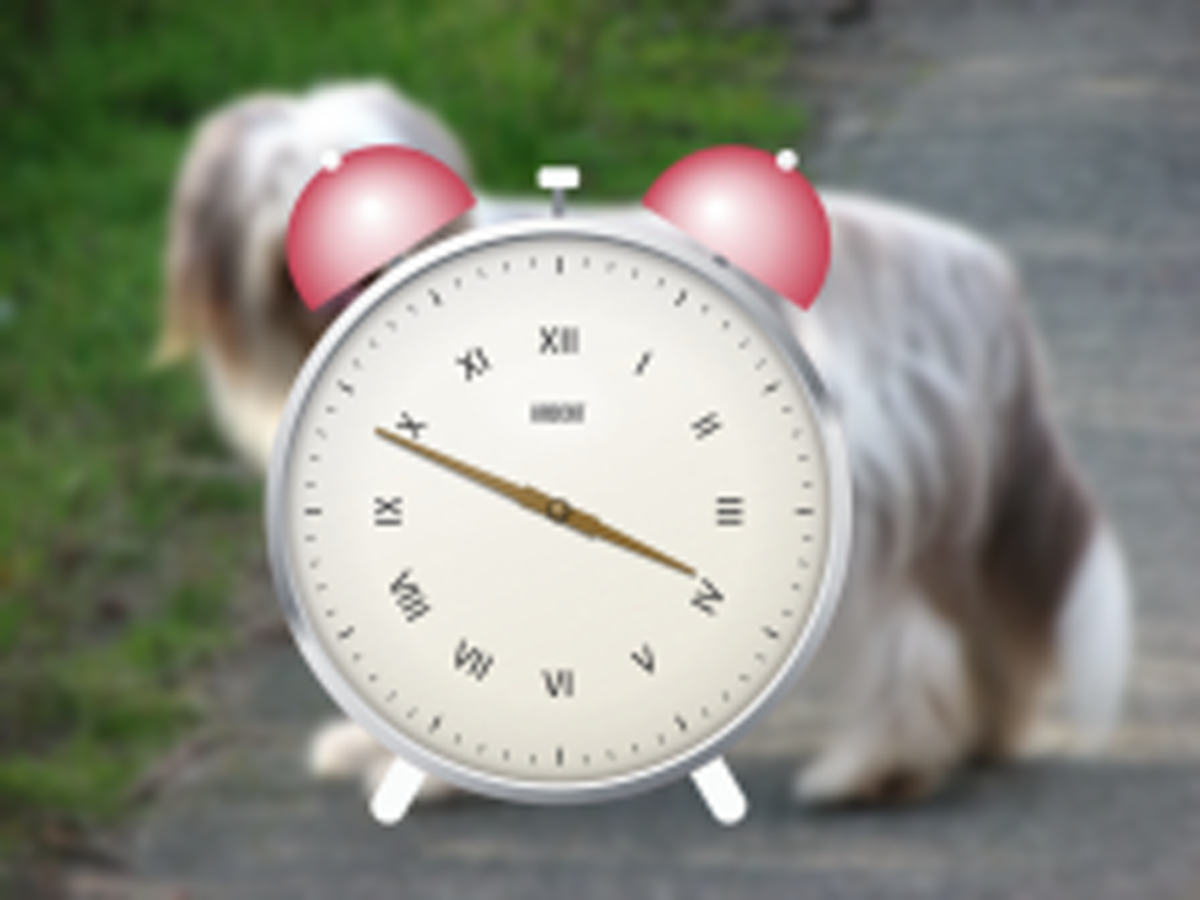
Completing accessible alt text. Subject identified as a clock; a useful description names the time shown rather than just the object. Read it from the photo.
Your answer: 3:49
